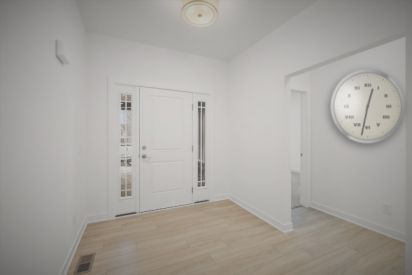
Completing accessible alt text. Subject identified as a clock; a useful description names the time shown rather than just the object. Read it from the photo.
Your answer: 12:32
